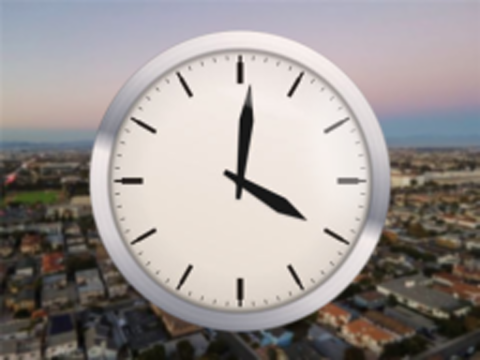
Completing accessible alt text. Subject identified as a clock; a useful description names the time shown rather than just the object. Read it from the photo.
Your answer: 4:01
